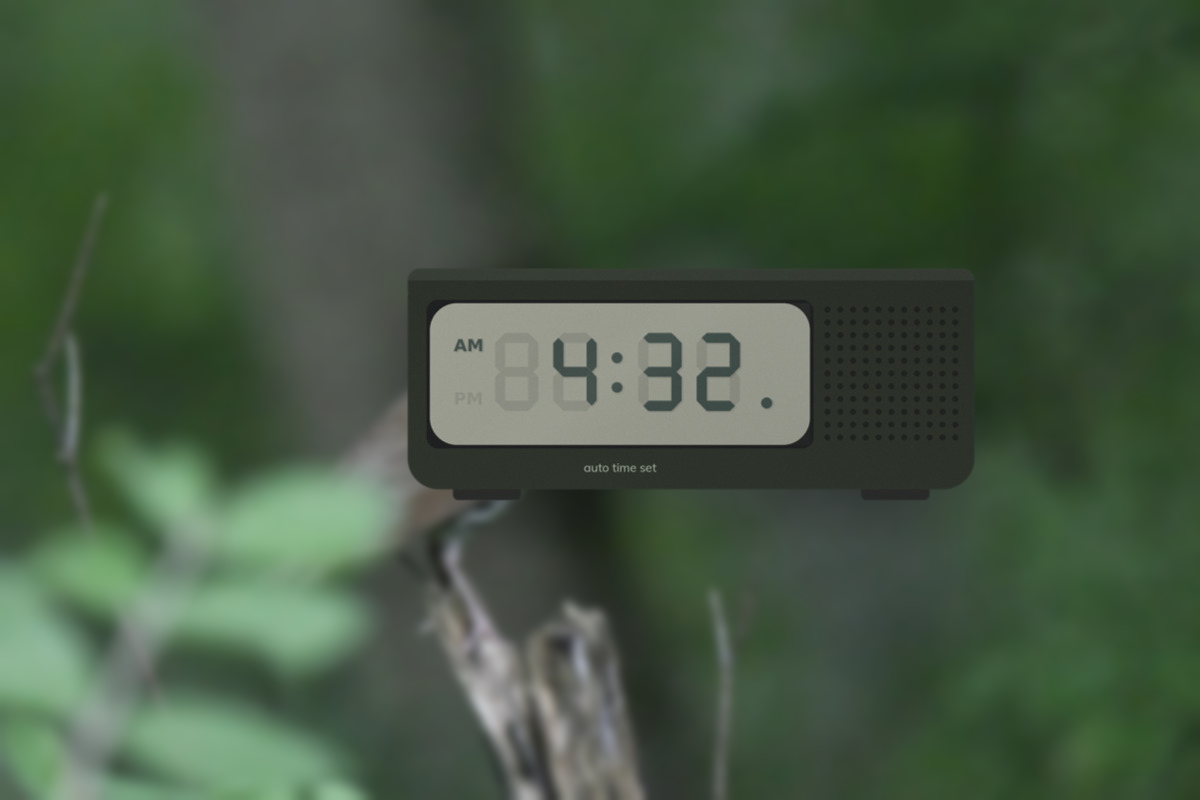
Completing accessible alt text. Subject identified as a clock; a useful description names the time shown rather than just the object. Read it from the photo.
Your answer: 4:32
